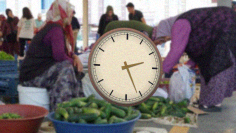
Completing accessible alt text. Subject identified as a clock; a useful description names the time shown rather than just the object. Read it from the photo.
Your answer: 2:26
